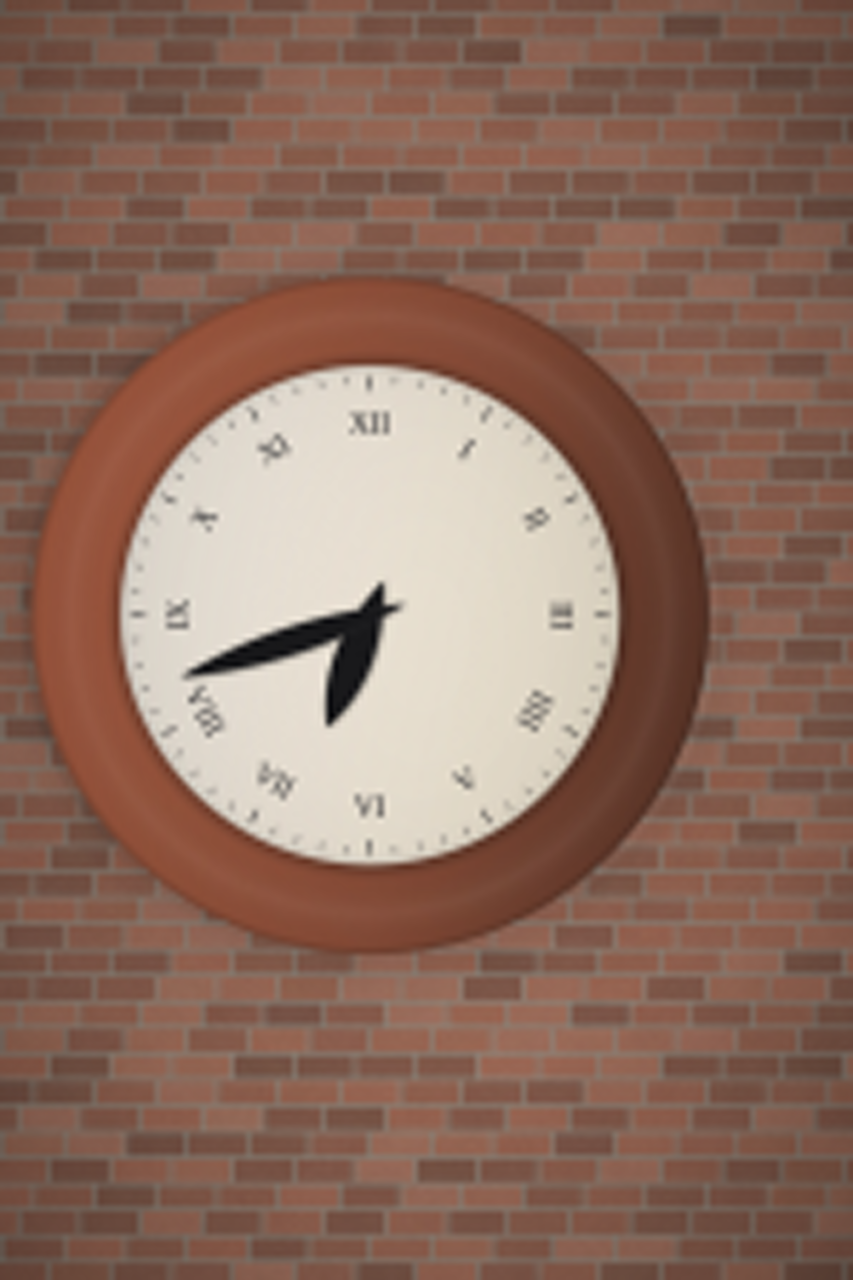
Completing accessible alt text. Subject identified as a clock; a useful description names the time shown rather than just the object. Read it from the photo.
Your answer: 6:42
